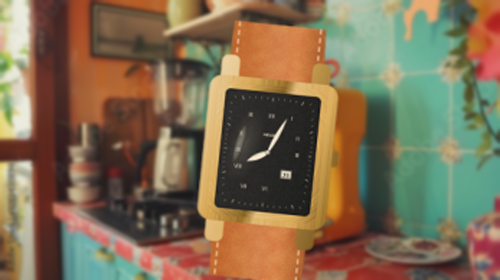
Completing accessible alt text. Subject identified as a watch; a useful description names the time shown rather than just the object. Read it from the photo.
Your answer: 8:04
